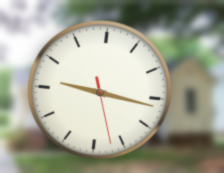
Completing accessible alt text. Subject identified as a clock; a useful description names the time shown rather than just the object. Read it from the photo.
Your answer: 9:16:27
